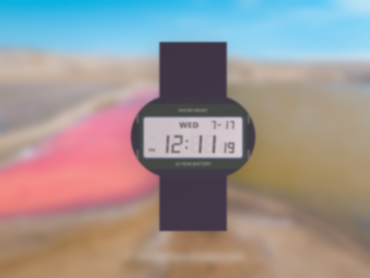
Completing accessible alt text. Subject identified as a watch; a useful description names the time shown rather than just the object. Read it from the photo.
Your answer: 12:11:19
